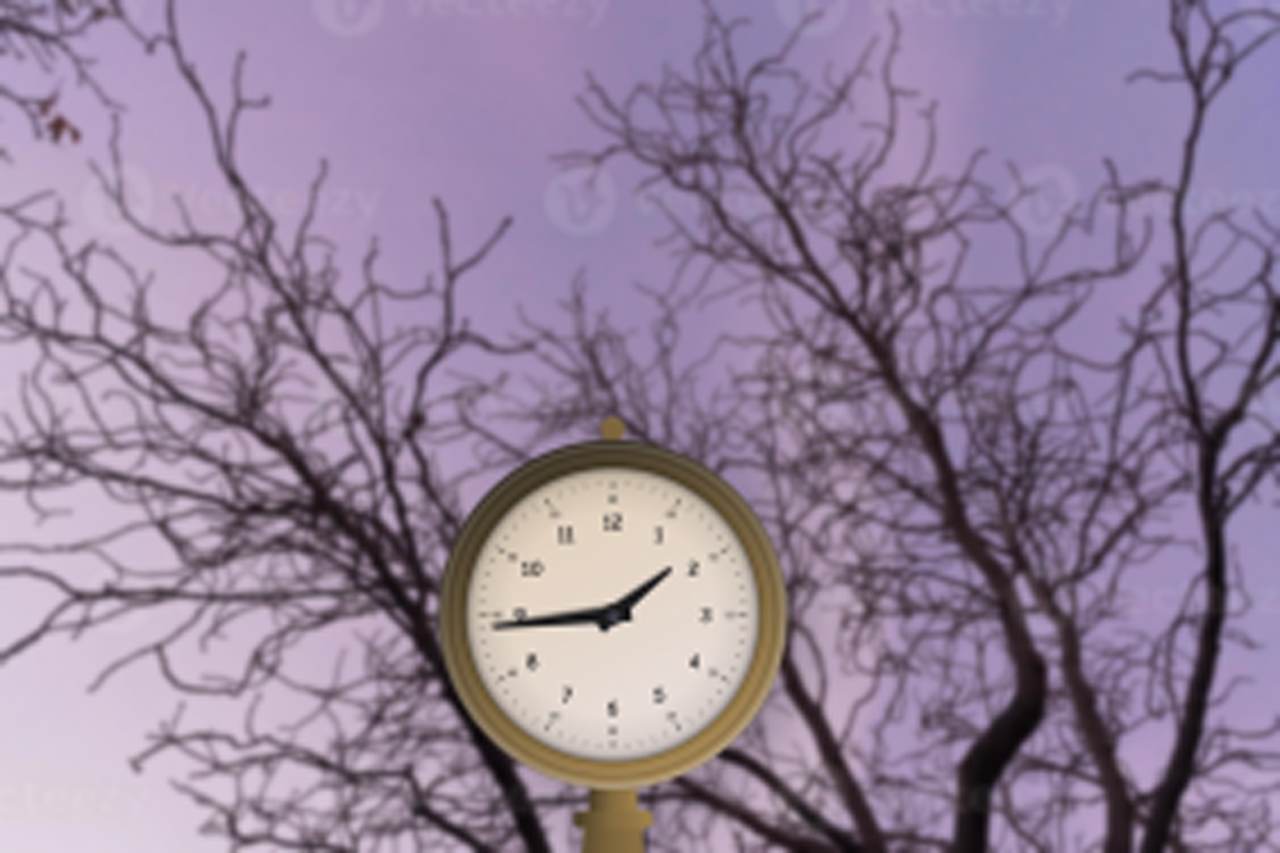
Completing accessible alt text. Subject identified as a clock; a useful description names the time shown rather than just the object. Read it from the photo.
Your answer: 1:44
